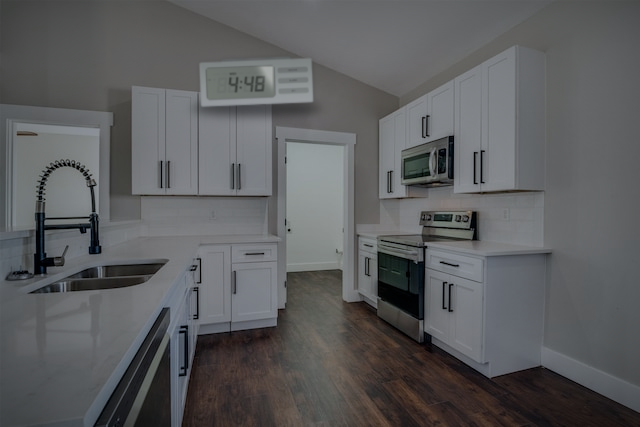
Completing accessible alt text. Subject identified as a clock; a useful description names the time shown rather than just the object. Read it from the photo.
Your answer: 4:48
